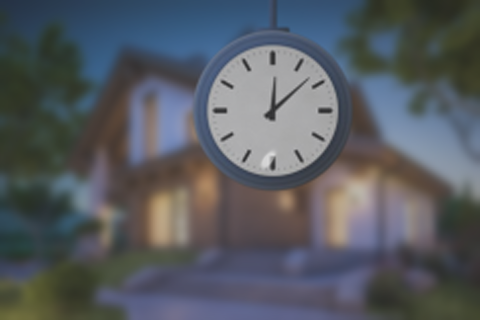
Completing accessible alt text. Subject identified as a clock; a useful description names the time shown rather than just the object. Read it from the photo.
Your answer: 12:08
